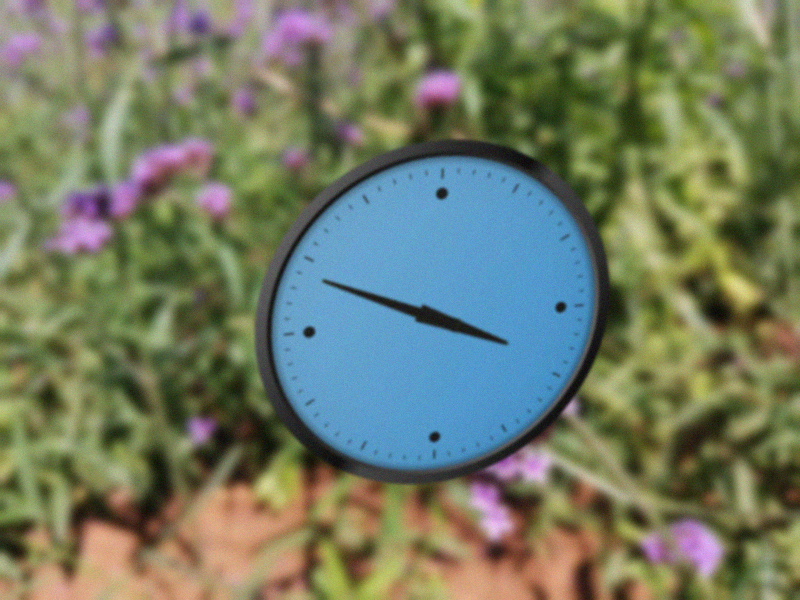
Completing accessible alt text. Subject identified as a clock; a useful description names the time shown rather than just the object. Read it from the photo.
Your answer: 3:49
